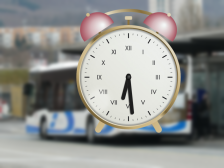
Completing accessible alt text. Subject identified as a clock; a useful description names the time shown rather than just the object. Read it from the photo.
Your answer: 6:29
